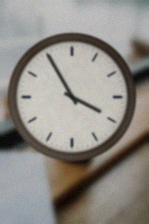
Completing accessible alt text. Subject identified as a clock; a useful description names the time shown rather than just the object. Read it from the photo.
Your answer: 3:55
